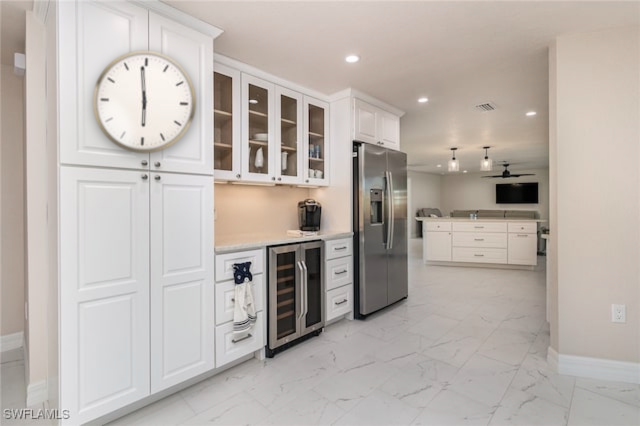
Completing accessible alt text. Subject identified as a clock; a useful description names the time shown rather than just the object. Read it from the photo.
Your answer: 5:59
